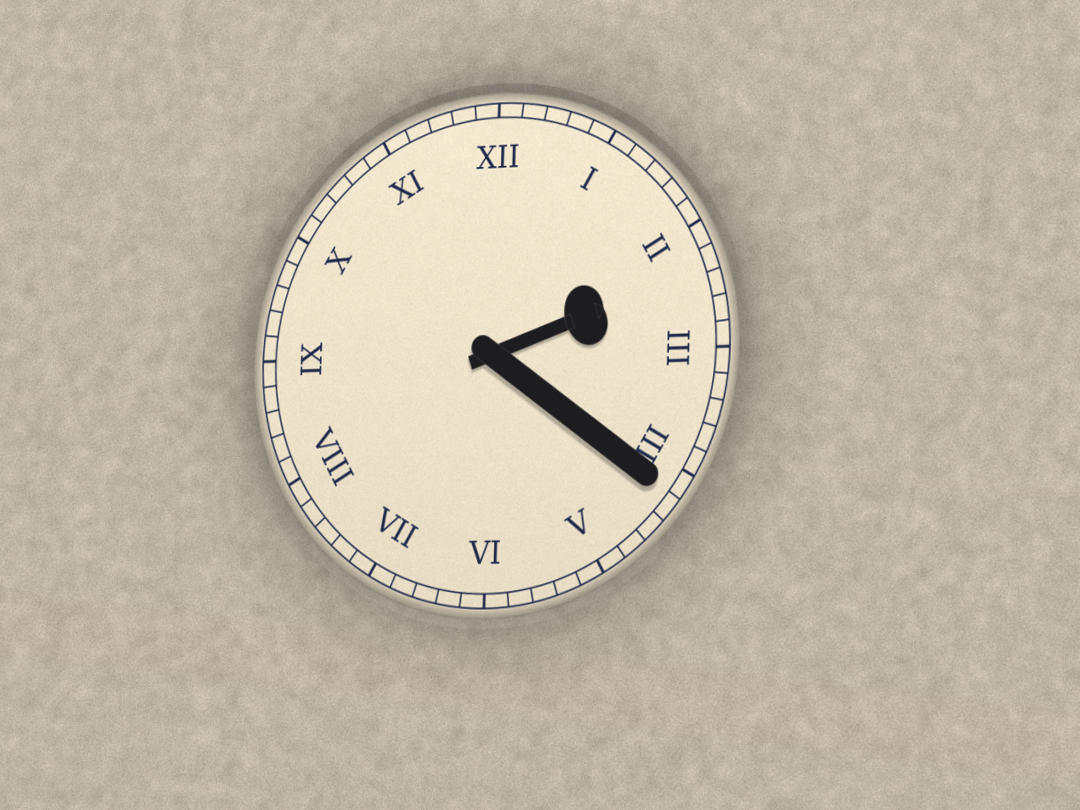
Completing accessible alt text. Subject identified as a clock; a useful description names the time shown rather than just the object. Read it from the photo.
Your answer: 2:21
